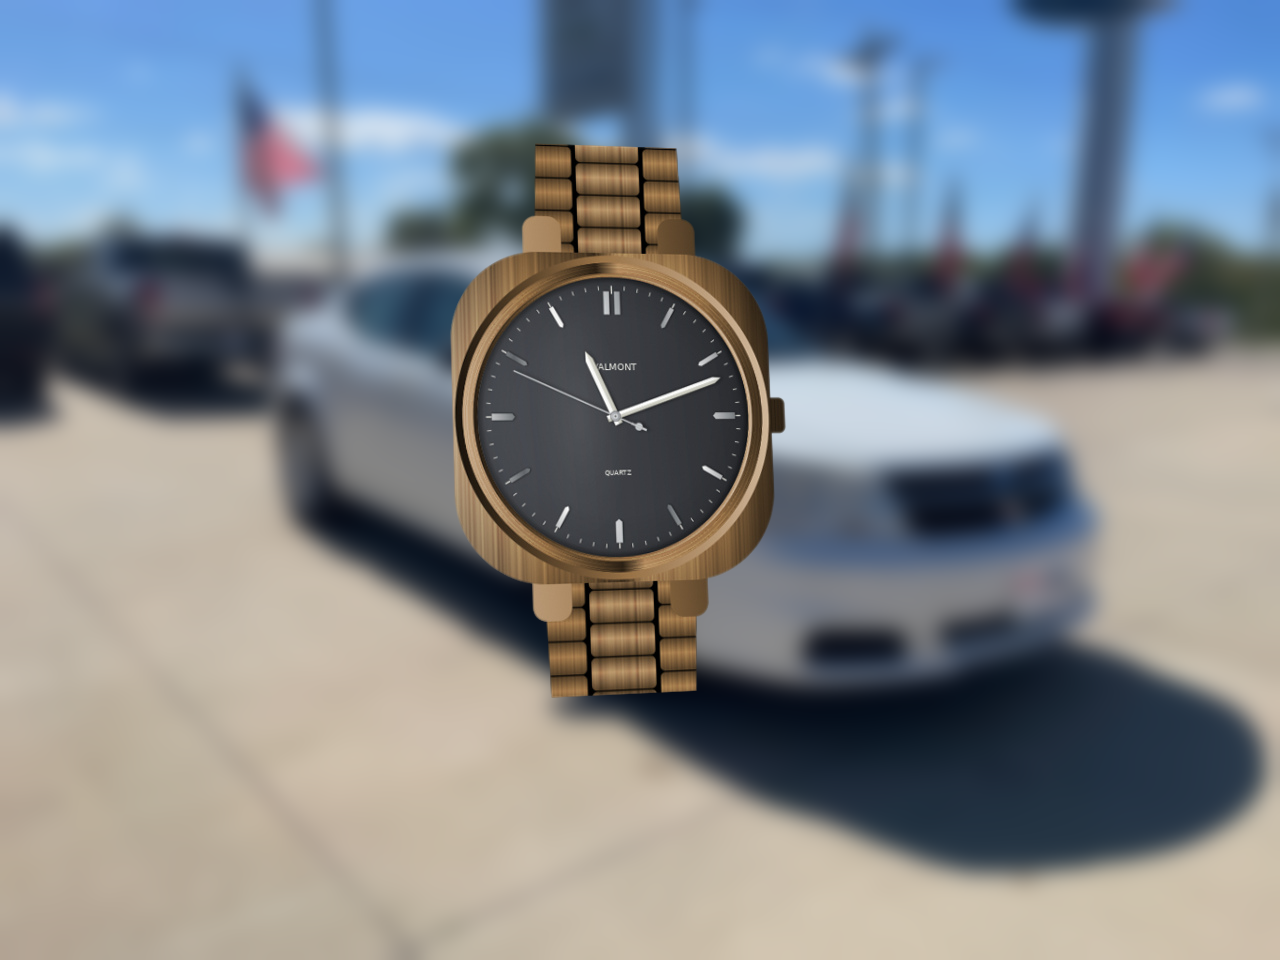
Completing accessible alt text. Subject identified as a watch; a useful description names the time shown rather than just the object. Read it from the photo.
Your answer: 11:11:49
